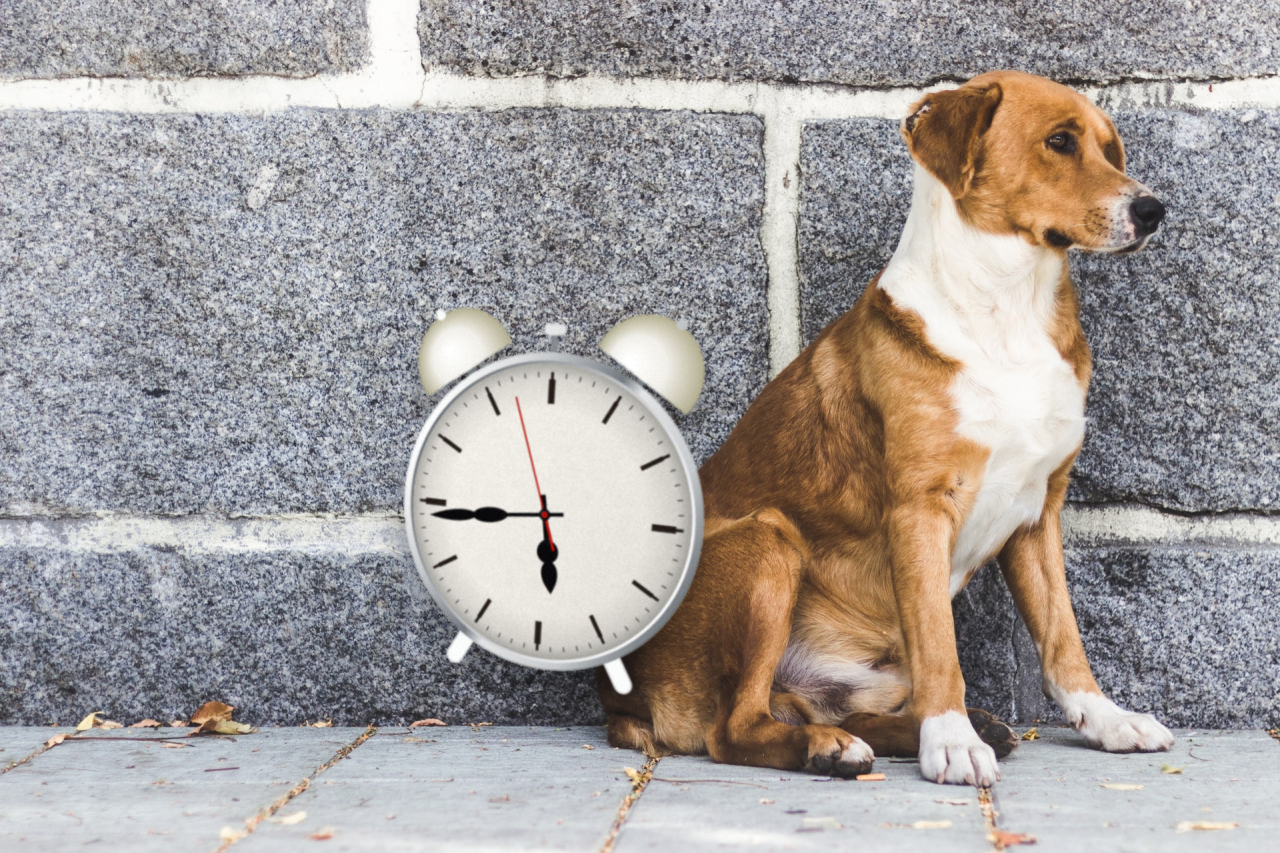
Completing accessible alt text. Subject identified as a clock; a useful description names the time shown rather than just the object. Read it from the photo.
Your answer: 5:43:57
